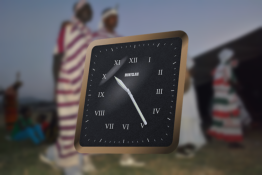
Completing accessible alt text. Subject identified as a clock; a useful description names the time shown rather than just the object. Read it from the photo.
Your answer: 10:24
